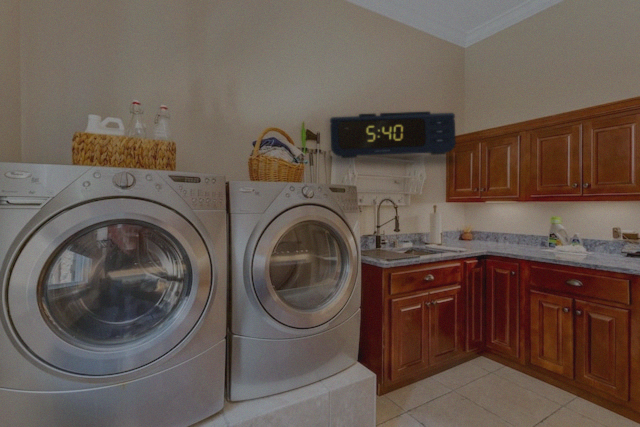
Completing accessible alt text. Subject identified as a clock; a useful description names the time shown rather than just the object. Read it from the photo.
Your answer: 5:40
